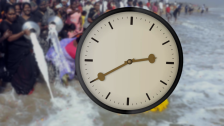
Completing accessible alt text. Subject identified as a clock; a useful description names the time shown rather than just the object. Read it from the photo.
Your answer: 2:40
